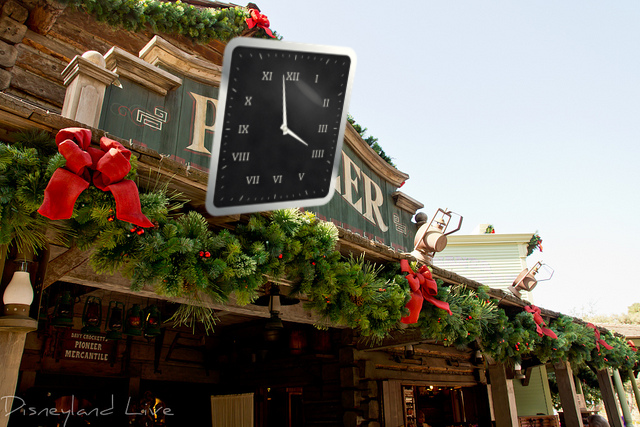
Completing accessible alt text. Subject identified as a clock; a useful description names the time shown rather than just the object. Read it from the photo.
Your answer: 3:58
